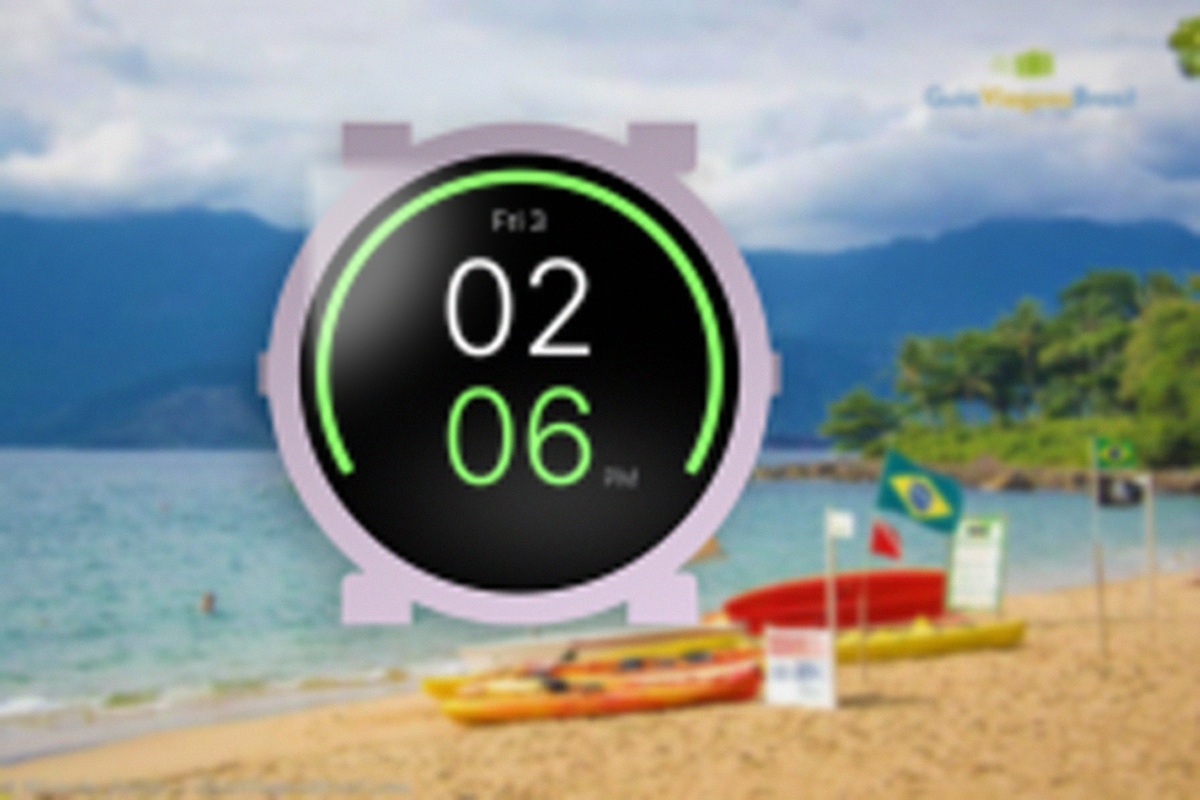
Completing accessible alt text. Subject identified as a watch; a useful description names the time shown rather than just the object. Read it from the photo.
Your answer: 2:06
